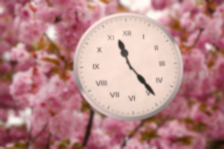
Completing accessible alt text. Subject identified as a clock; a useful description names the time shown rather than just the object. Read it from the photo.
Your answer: 11:24
